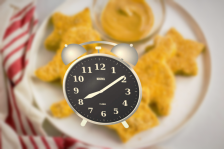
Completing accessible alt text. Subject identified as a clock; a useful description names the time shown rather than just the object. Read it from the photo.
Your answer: 8:09
